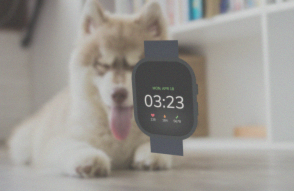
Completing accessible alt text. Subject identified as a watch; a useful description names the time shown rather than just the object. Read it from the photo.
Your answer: 3:23
